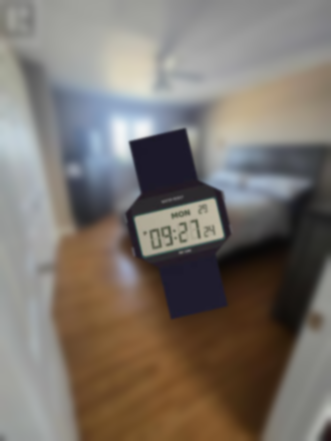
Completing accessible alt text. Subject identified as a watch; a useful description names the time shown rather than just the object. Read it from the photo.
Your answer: 9:27
